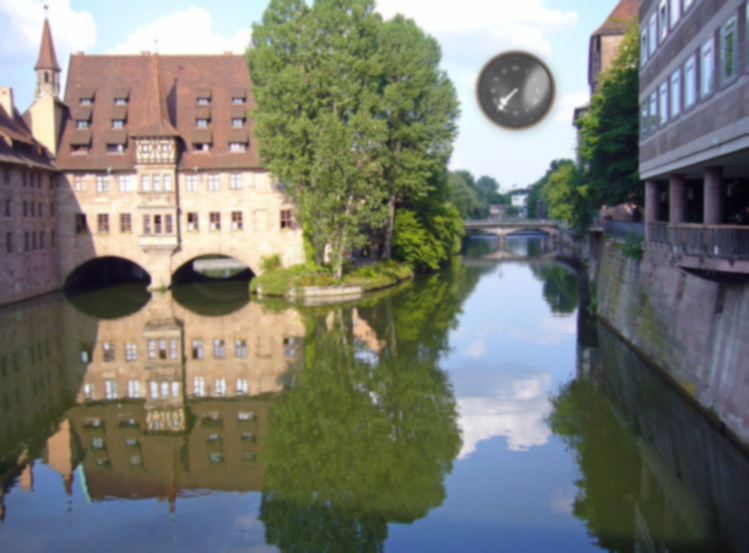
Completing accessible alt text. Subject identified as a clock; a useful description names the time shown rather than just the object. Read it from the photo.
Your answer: 7:37
